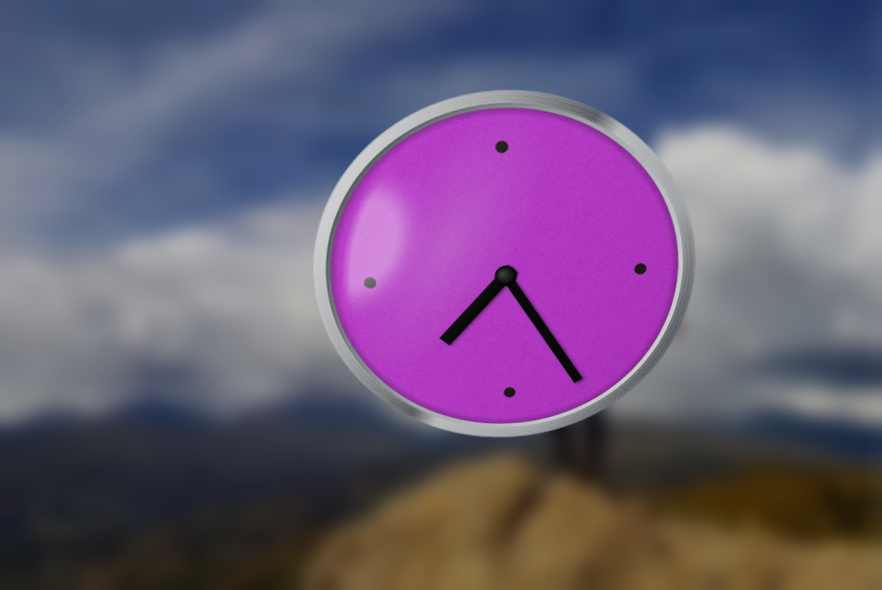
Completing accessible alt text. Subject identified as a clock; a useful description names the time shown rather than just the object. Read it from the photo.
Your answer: 7:25
